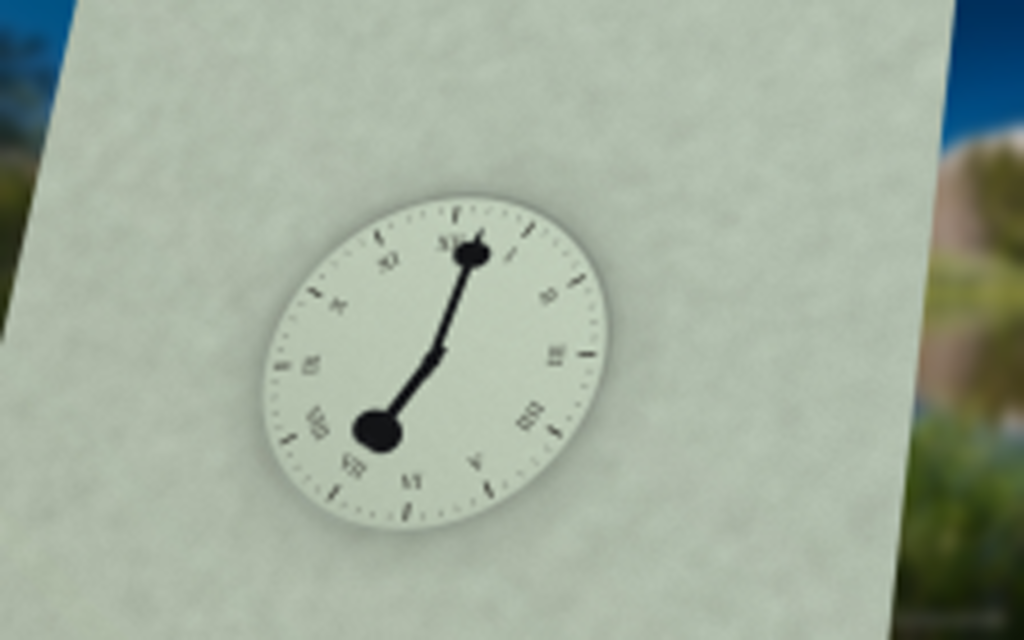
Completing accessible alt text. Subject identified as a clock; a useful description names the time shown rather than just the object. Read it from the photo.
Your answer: 7:02
